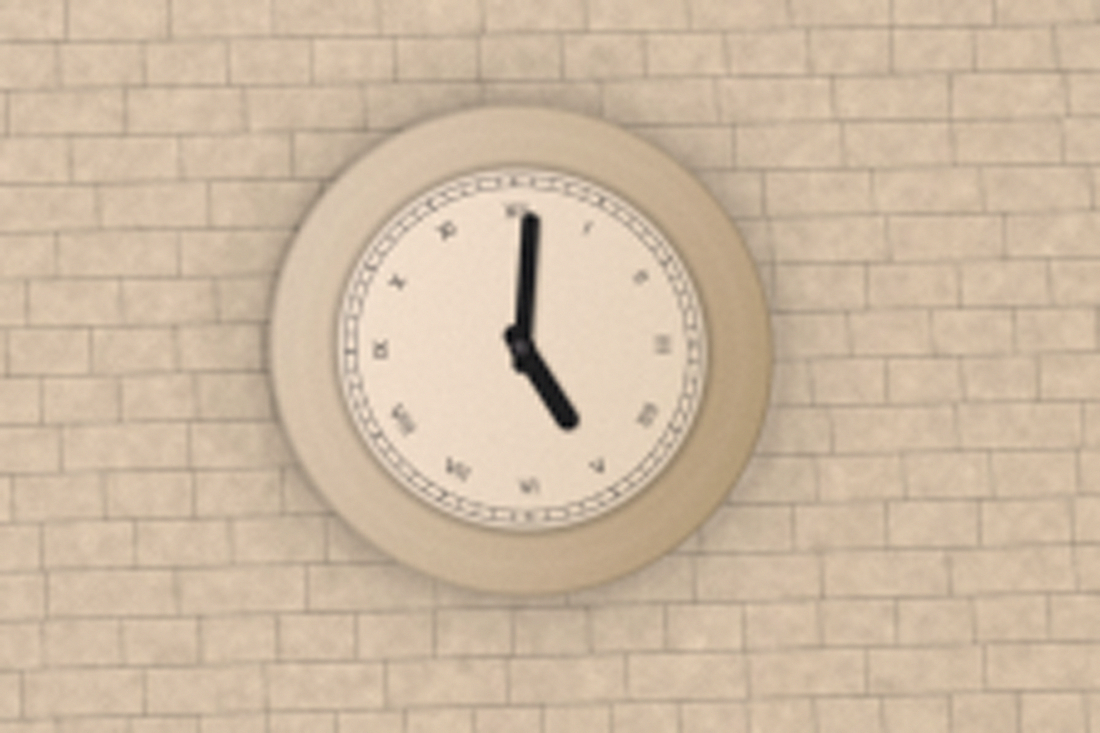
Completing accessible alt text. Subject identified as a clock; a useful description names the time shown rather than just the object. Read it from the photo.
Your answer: 5:01
